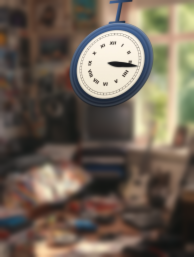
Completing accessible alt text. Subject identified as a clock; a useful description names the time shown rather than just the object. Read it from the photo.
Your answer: 3:16
